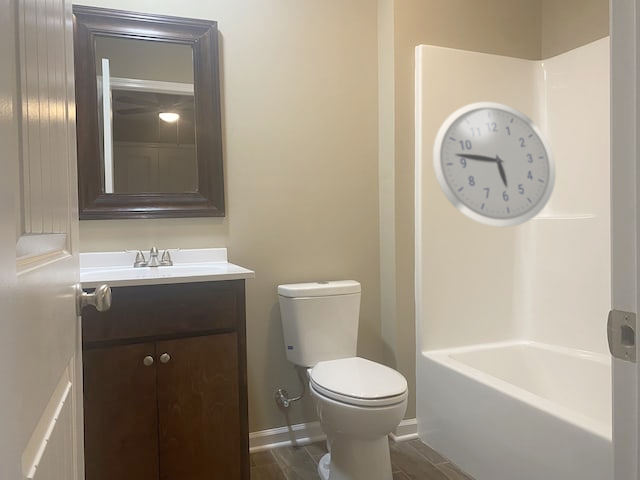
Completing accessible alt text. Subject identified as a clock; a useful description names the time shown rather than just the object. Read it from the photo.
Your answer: 5:47
